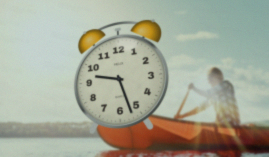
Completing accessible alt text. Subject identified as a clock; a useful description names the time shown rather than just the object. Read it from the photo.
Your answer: 9:27
